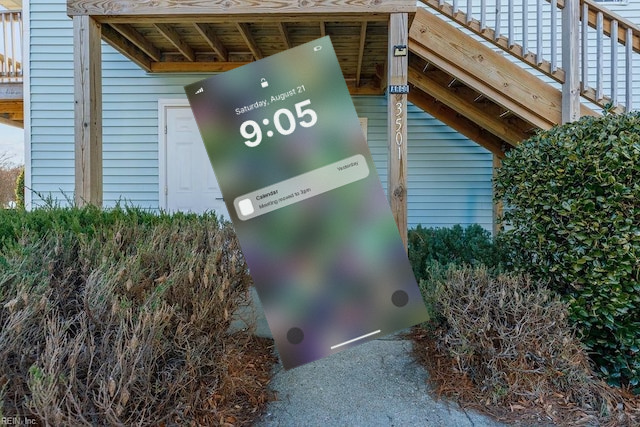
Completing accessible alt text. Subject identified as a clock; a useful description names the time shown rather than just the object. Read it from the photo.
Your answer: 9:05
